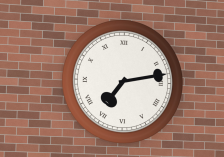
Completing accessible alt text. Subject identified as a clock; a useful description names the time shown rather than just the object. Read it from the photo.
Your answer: 7:13
